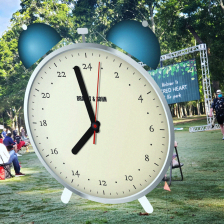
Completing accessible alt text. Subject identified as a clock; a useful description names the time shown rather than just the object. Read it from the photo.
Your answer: 14:58:02
